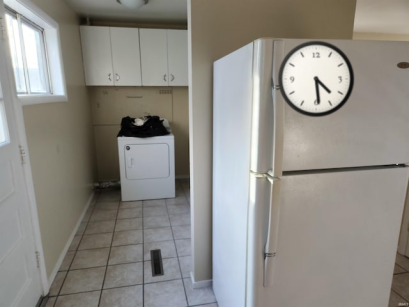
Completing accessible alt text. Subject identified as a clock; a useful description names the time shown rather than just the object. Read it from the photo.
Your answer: 4:29
